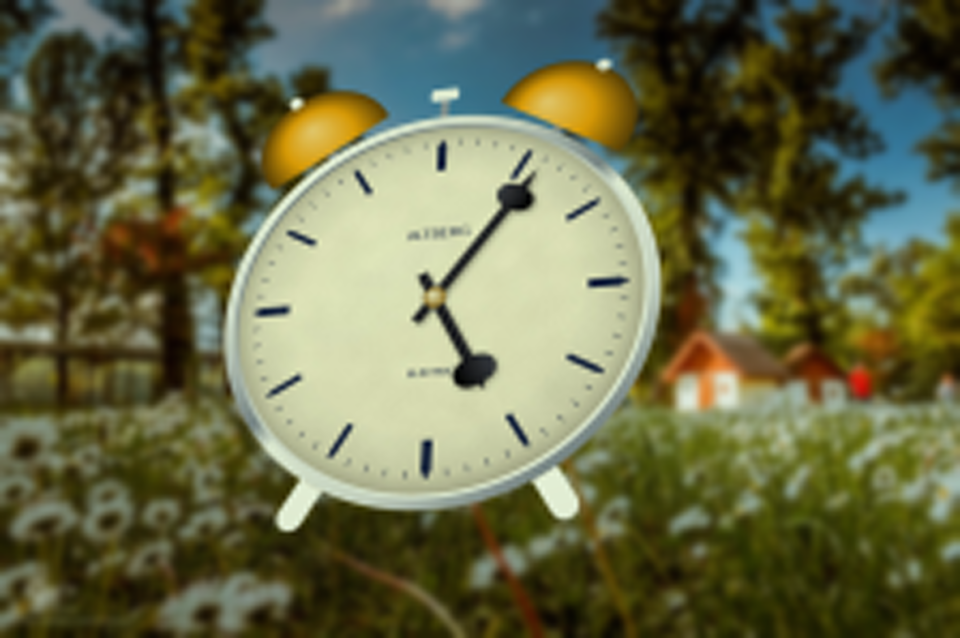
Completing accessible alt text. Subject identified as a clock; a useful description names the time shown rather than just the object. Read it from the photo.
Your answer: 5:06
